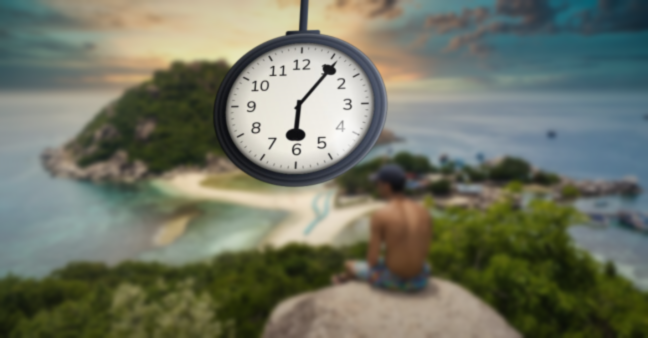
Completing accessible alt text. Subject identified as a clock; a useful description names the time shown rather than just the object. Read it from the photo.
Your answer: 6:06
